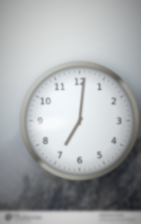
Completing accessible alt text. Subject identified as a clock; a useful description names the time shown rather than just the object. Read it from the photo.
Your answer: 7:01
